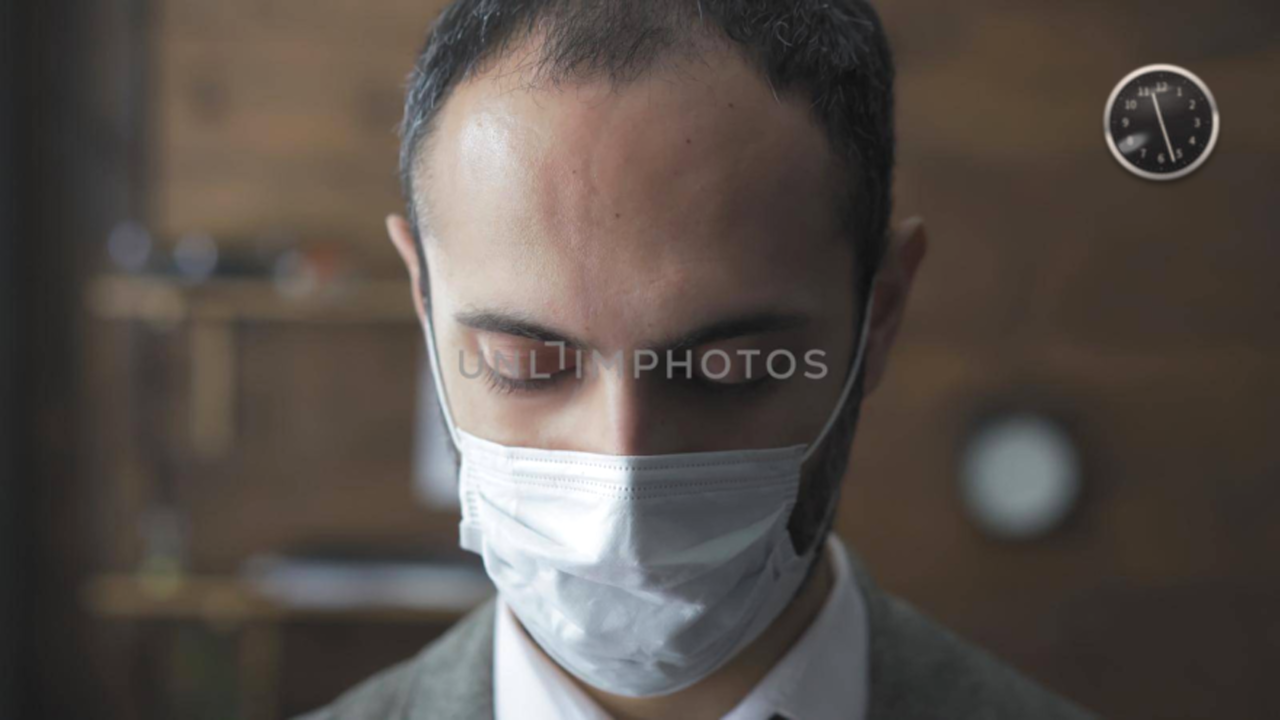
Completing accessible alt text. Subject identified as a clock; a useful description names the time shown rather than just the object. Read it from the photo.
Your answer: 11:27
